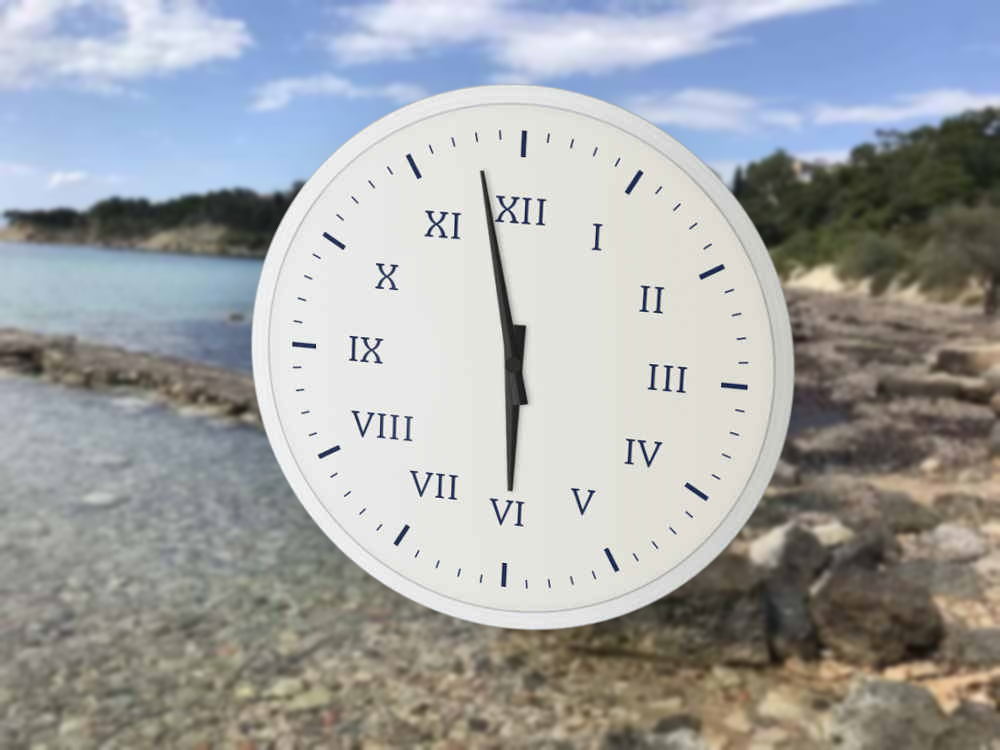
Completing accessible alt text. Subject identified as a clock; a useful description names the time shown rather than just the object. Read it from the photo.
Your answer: 5:58
